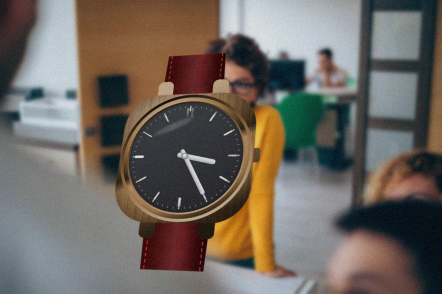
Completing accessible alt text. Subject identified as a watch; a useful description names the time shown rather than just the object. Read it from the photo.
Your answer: 3:25
